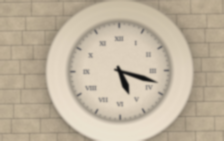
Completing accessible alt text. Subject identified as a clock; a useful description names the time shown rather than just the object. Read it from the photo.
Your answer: 5:18
